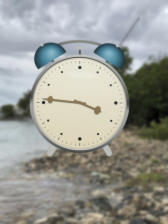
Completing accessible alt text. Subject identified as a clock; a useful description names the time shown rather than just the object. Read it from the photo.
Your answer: 3:46
